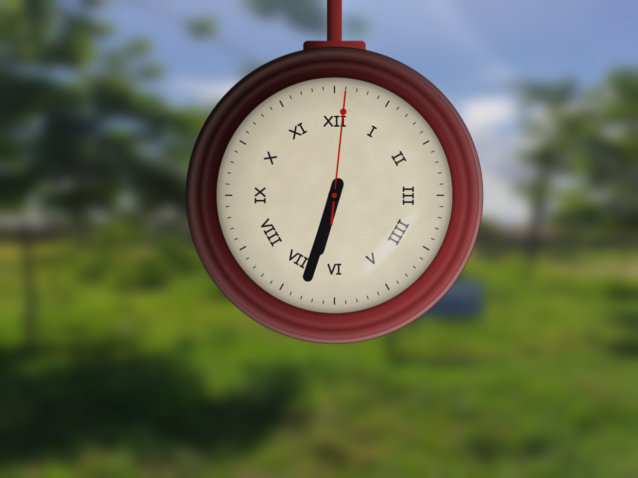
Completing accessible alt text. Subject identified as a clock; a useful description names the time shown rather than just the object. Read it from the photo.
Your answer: 6:33:01
